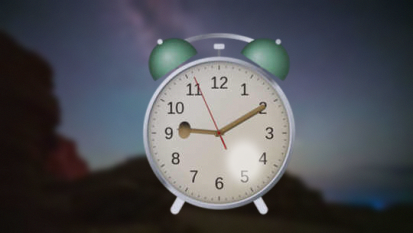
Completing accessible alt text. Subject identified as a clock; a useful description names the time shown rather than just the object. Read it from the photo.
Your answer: 9:09:56
